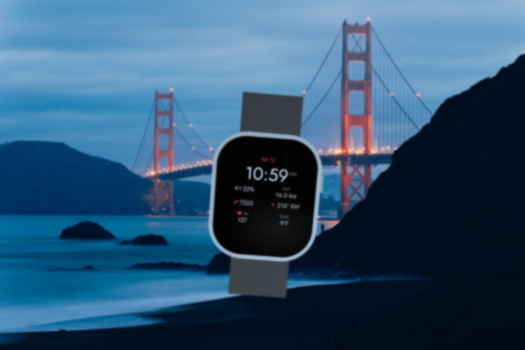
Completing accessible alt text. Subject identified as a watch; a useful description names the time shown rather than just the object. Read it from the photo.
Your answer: 10:59
